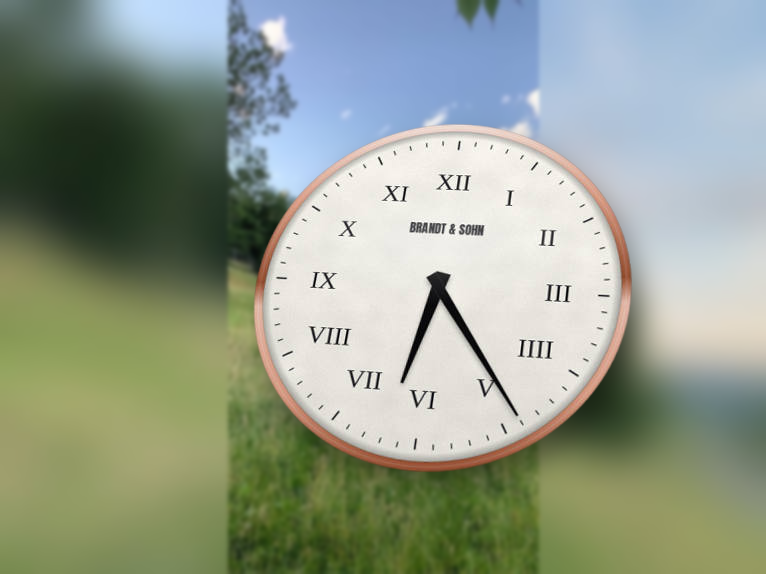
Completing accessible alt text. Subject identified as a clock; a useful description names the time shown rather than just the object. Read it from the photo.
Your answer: 6:24
